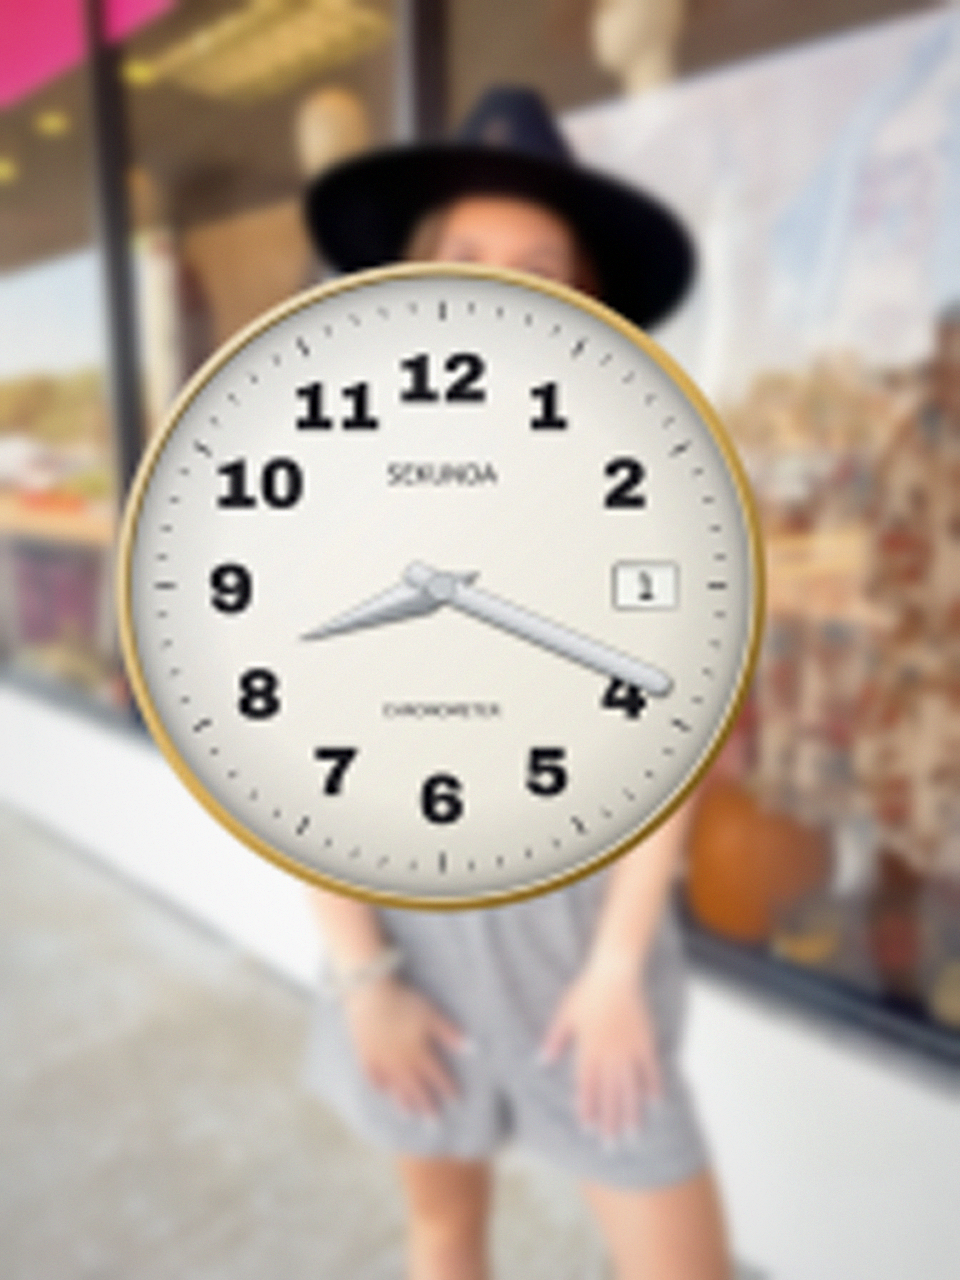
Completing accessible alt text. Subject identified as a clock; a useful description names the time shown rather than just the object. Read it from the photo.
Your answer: 8:19
